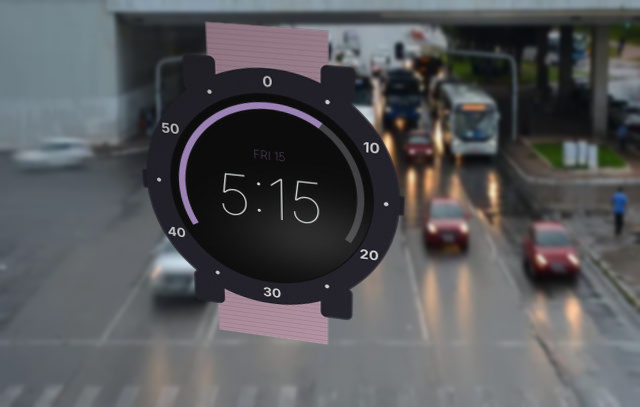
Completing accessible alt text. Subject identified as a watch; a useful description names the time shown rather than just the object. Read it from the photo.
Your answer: 5:15
